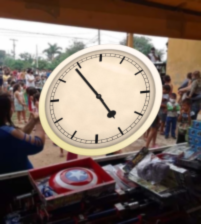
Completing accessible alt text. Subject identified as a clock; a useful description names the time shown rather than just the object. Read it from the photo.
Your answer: 4:54
